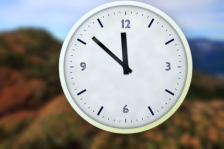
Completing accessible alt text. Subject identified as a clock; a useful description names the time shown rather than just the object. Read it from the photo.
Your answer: 11:52
